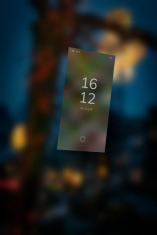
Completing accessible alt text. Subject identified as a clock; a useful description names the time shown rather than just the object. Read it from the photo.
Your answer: 16:12
